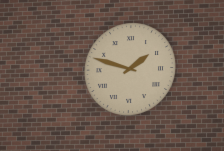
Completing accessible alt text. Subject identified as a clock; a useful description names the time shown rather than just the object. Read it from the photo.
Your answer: 1:48
